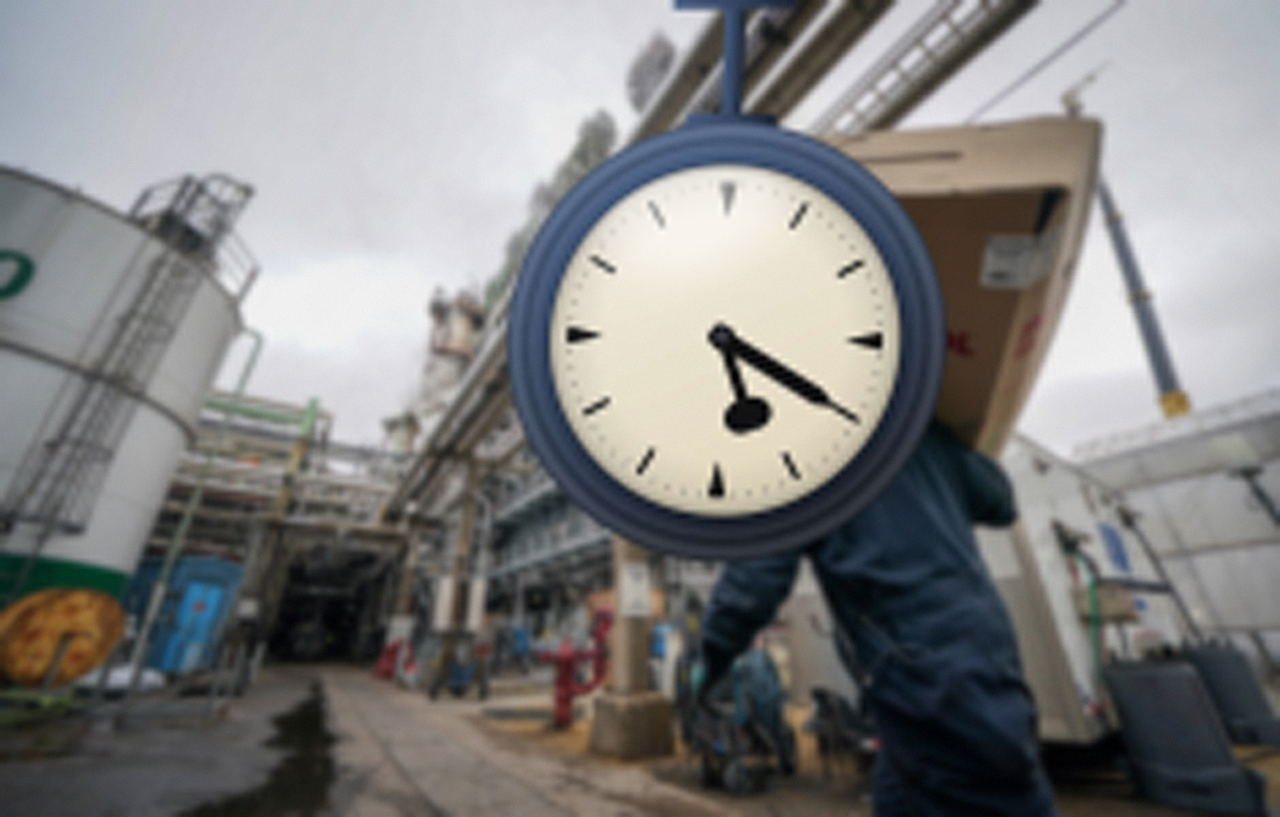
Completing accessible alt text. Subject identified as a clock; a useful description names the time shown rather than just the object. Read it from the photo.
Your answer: 5:20
